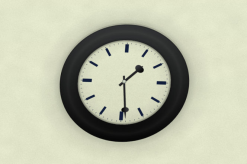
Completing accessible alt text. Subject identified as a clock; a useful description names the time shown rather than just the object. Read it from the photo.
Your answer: 1:29
